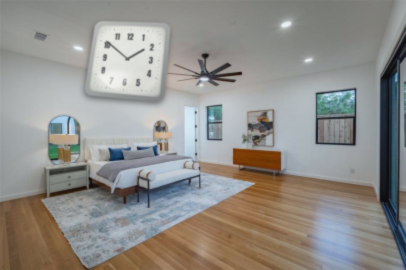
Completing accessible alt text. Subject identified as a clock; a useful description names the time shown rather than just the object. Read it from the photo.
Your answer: 1:51
